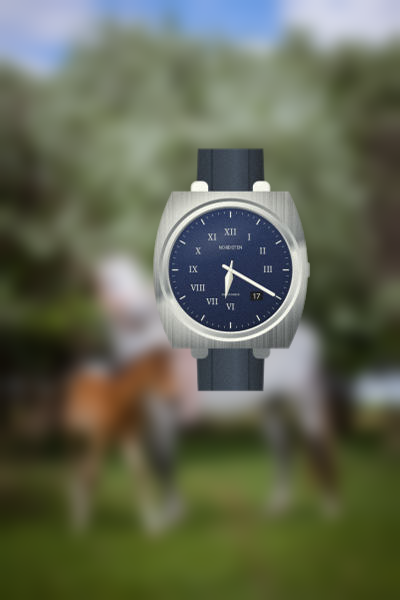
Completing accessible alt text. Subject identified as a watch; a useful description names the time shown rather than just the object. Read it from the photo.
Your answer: 6:20
